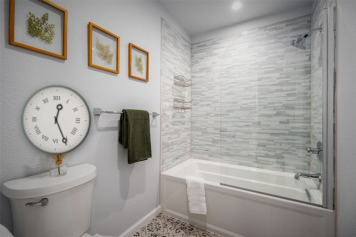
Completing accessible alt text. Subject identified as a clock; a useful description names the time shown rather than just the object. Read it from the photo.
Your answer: 12:26
